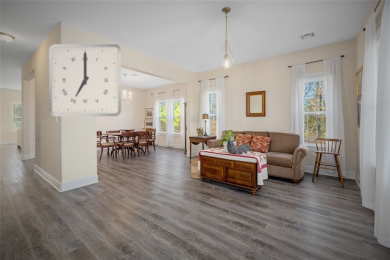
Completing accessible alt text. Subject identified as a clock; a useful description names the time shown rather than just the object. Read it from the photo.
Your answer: 7:00
